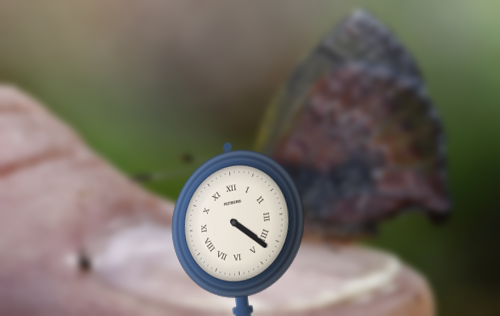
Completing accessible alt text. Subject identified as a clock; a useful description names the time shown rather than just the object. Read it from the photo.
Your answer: 4:22
